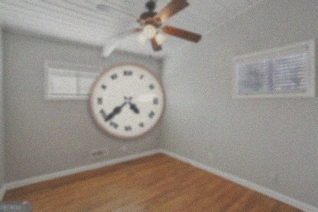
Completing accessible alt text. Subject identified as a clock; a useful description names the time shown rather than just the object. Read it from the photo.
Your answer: 4:38
